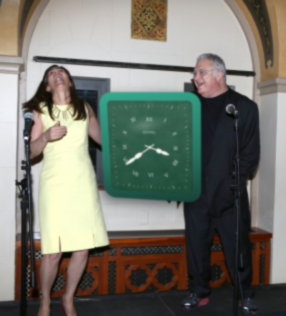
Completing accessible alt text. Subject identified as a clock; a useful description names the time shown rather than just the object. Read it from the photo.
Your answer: 3:39
